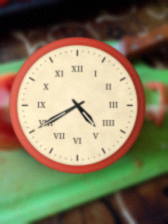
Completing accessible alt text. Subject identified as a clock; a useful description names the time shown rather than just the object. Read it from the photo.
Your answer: 4:40
